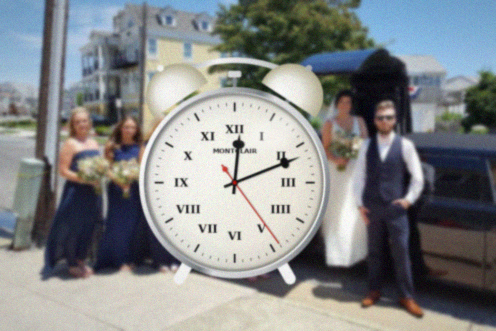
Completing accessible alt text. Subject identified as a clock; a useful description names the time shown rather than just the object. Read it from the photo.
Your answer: 12:11:24
